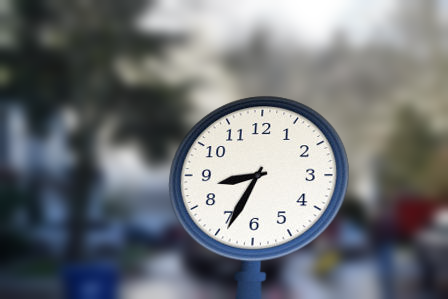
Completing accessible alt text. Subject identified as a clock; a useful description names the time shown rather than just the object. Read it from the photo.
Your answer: 8:34
